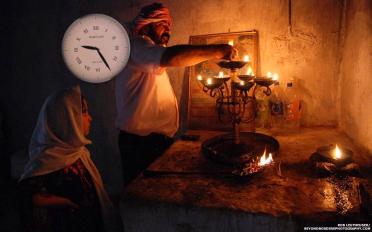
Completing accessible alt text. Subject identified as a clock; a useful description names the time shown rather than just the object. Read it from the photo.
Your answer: 9:25
